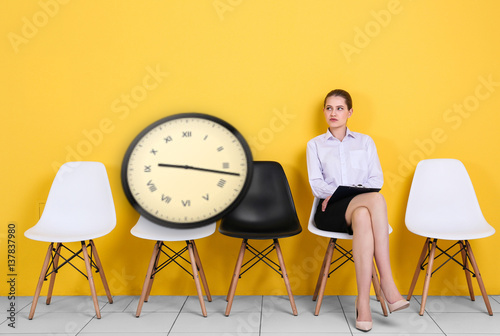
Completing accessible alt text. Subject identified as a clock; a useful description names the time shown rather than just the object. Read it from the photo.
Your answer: 9:17
